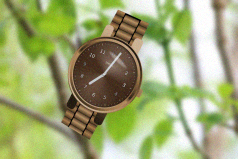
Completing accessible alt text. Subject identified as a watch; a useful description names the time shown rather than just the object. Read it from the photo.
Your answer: 7:02
